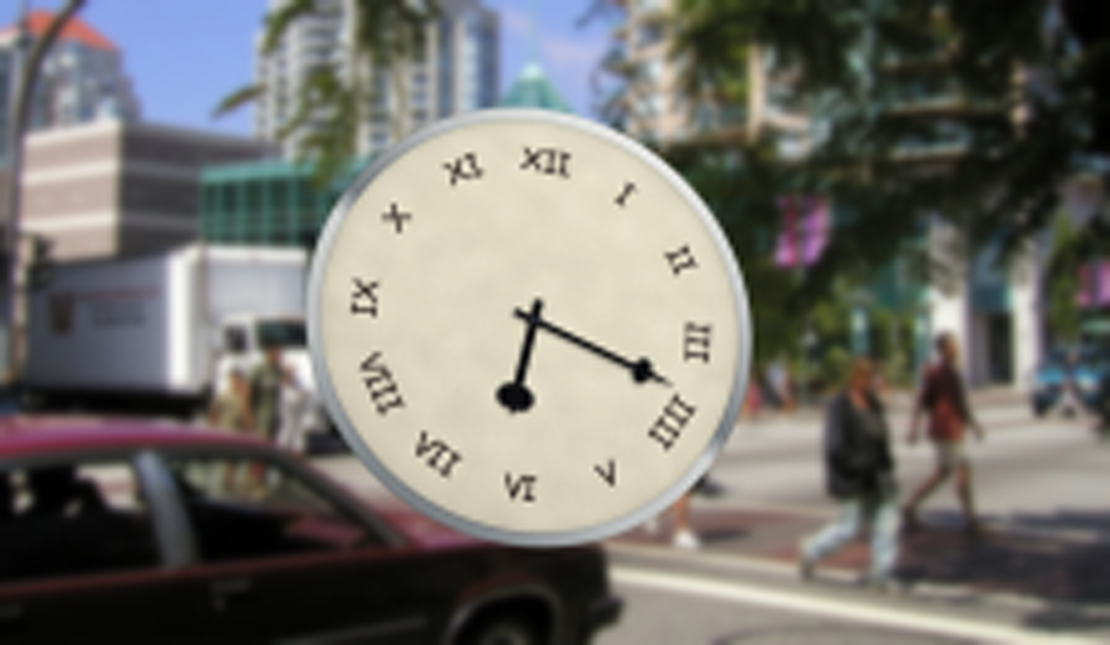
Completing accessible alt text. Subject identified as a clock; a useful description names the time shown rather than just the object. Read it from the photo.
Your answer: 6:18
